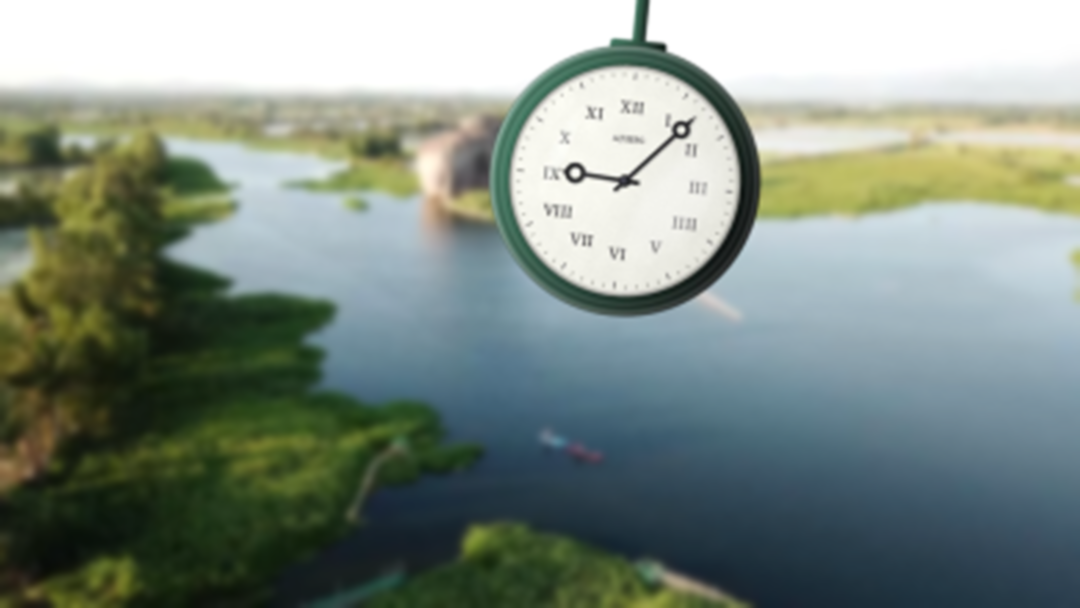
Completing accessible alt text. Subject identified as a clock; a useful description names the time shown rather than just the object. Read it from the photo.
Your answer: 9:07
